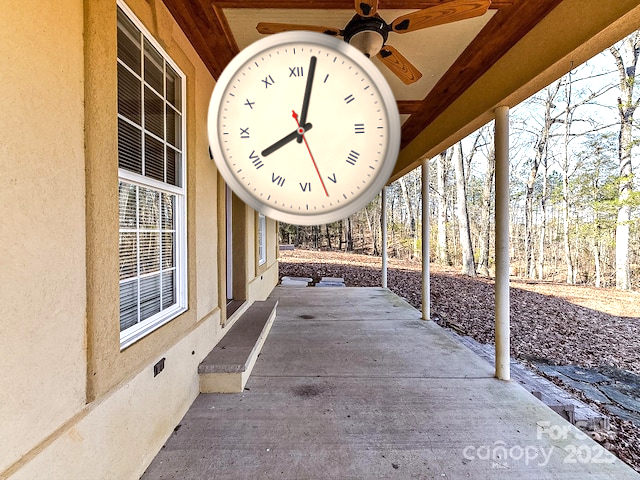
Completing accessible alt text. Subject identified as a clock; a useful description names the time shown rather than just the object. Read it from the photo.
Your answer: 8:02:27
